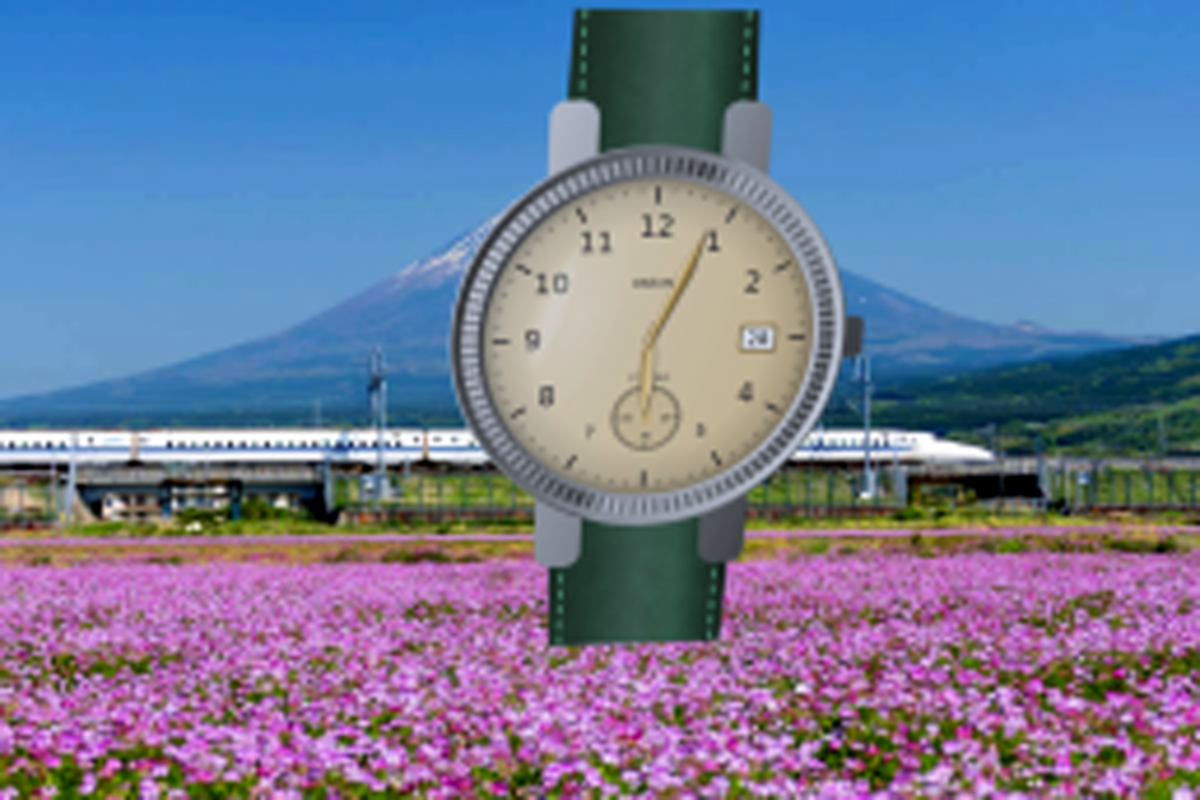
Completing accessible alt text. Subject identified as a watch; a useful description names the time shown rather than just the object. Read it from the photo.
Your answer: 6:04
